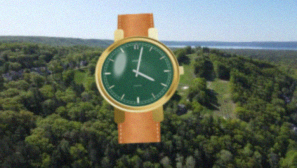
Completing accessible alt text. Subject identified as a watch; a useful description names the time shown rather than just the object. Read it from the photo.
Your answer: 4:02
